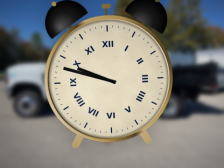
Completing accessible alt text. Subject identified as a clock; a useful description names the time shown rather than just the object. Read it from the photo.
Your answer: 9:48
